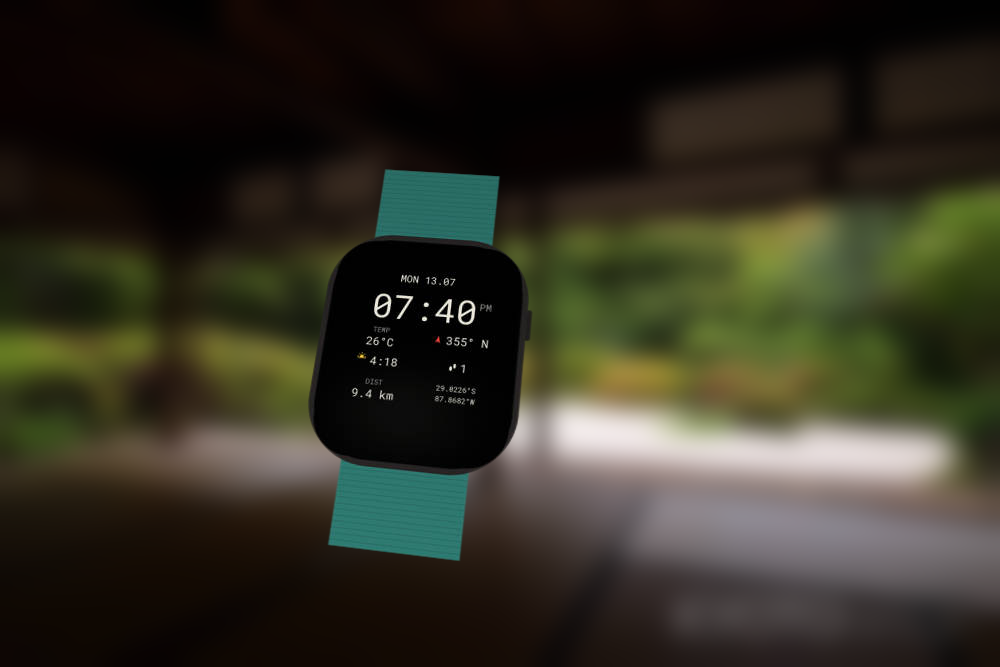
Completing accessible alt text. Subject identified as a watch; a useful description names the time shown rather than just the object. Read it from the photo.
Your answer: 7:40
